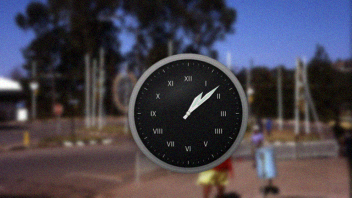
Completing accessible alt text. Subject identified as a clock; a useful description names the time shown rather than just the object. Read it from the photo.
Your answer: 1:08
